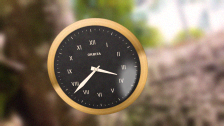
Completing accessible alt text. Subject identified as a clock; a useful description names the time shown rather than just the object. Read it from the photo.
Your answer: 3:38
